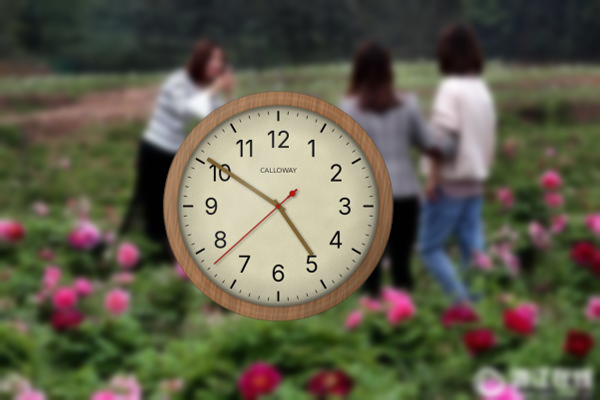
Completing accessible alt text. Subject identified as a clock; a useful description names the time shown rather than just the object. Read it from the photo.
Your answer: 4:50:38
